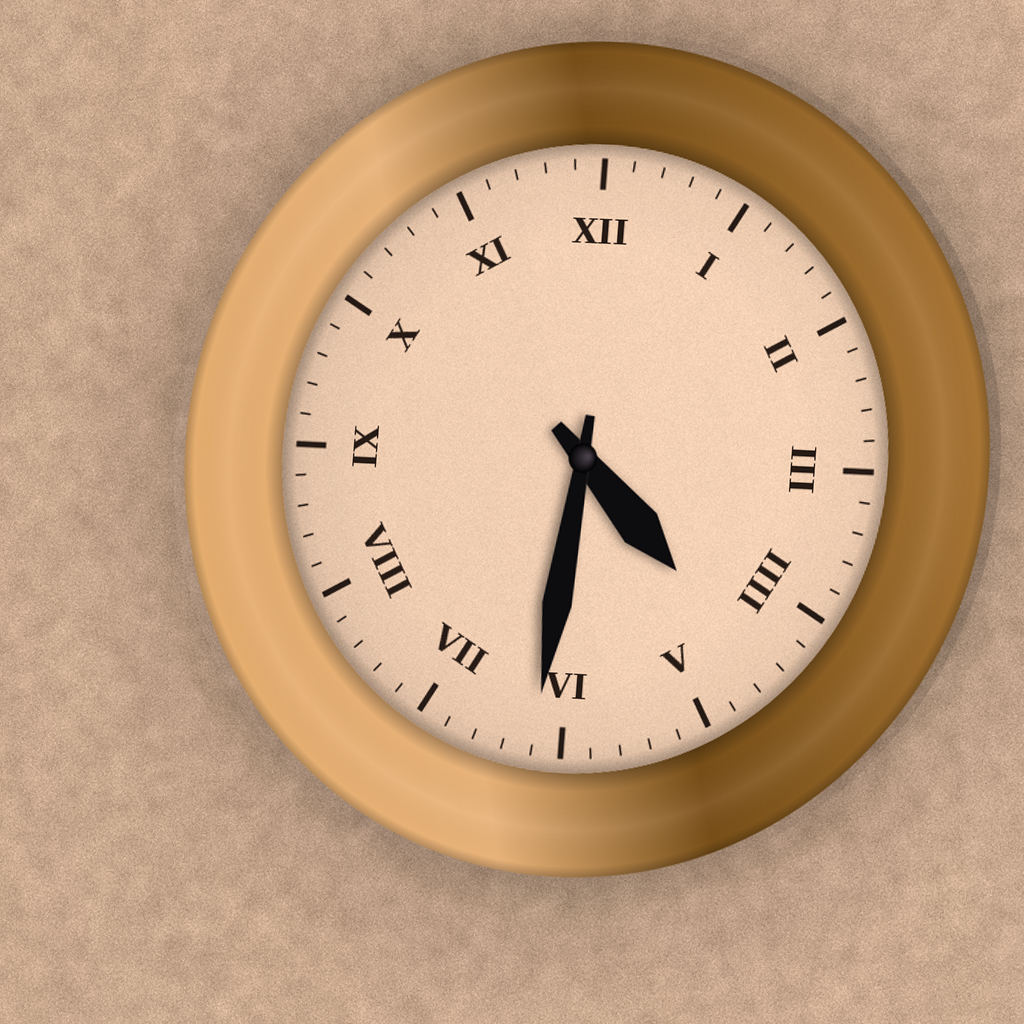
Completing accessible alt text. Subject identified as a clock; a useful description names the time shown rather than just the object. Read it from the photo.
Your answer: 4:31
